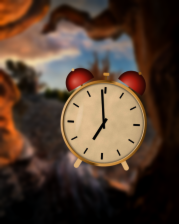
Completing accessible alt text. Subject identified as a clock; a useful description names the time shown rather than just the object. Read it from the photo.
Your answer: 6:59
